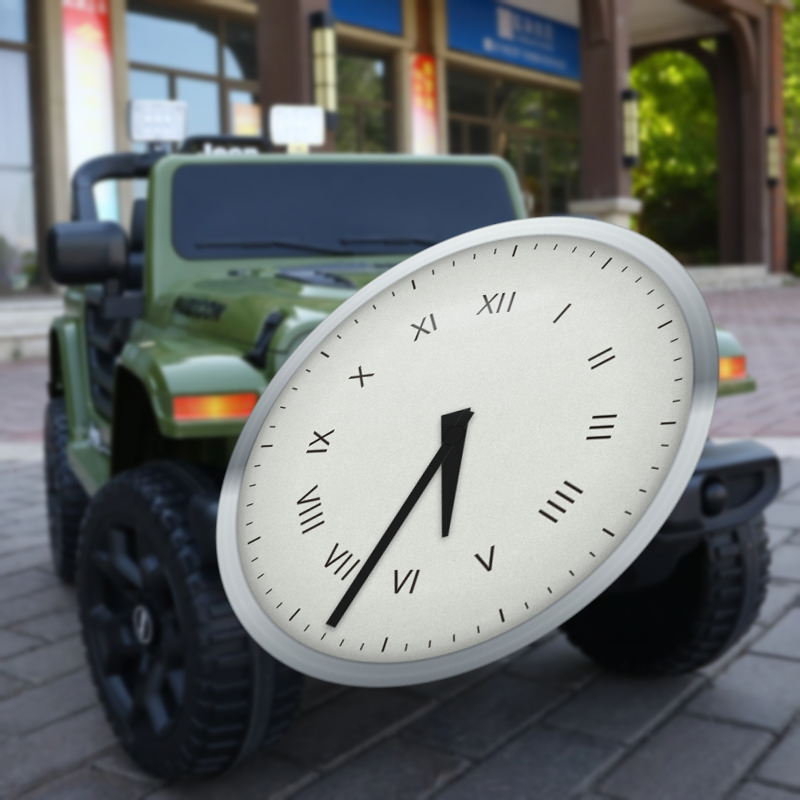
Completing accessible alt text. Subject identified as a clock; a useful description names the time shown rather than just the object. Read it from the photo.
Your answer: 5:33
